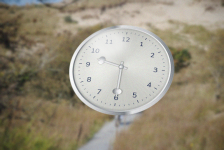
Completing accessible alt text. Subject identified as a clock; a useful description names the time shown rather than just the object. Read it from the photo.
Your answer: 9:30
